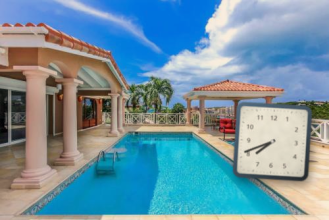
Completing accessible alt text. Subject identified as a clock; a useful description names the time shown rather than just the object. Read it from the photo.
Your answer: 7:41
